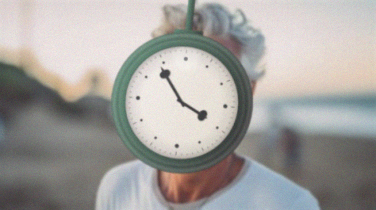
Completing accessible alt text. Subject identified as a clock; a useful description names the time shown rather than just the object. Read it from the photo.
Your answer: 3:54
